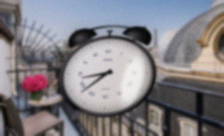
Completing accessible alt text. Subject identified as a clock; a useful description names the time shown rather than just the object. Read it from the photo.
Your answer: 8:38
